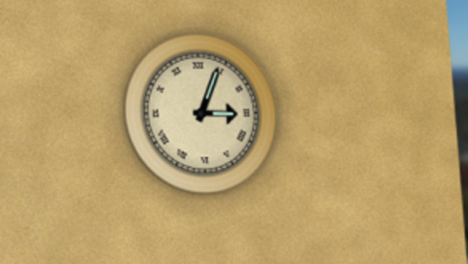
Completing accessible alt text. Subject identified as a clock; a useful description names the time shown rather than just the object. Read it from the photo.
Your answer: 3:04
